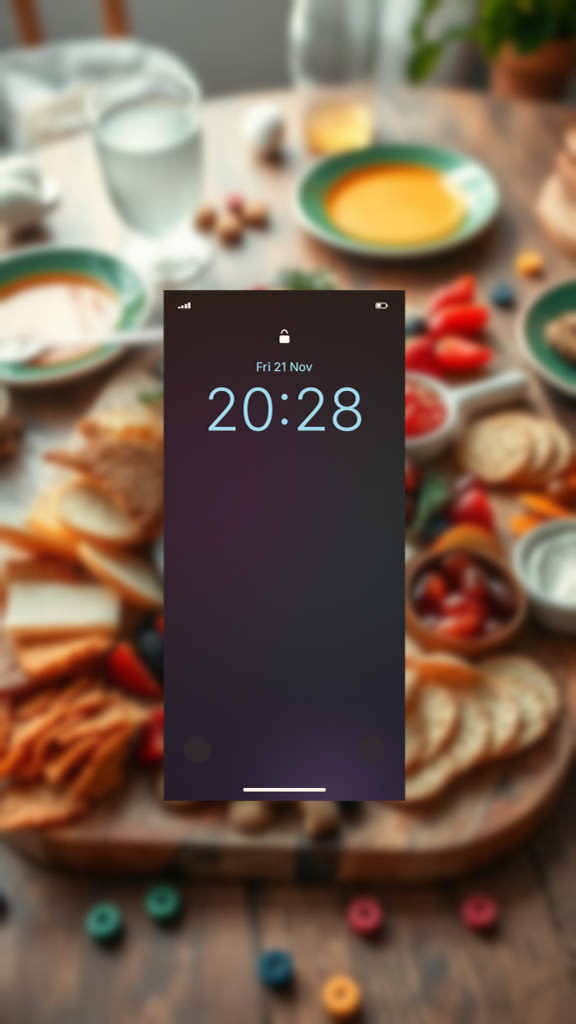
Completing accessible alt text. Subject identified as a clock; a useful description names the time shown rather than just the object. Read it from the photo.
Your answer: 20:28
